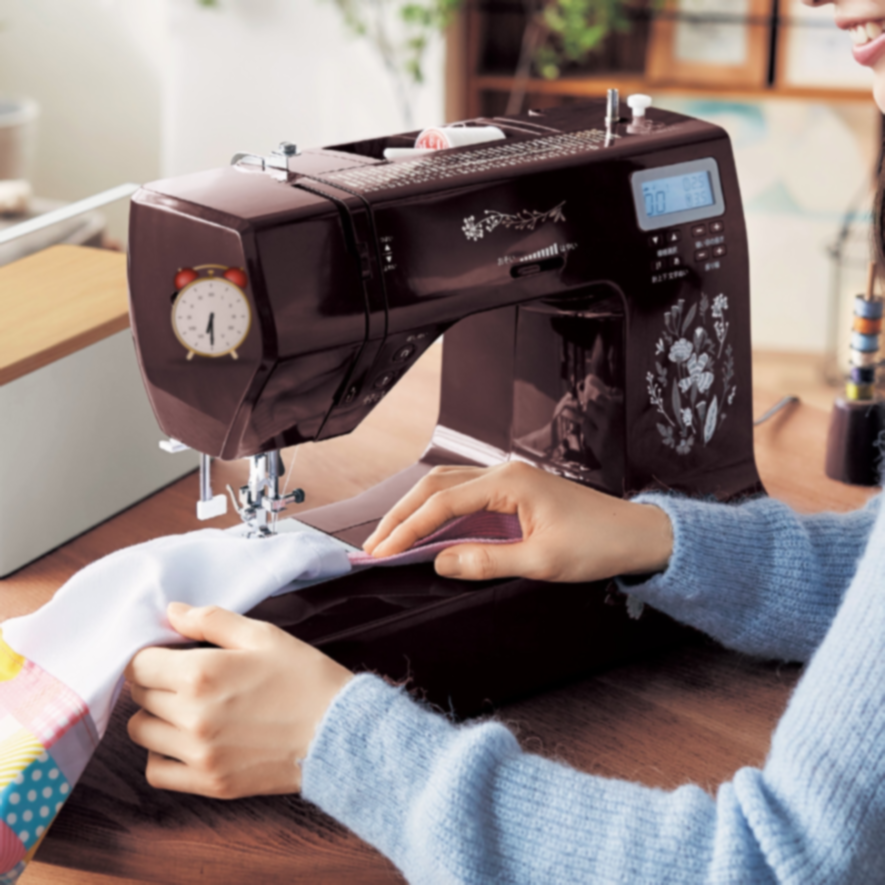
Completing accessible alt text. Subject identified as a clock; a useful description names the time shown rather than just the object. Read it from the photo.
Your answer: 6:30
